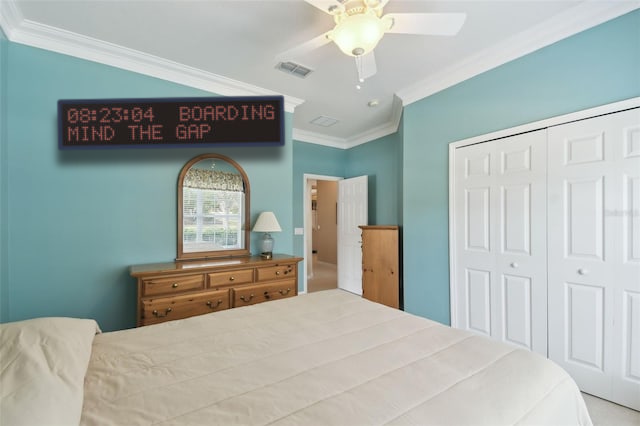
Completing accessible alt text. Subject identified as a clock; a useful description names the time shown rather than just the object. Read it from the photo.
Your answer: 8:23:04
